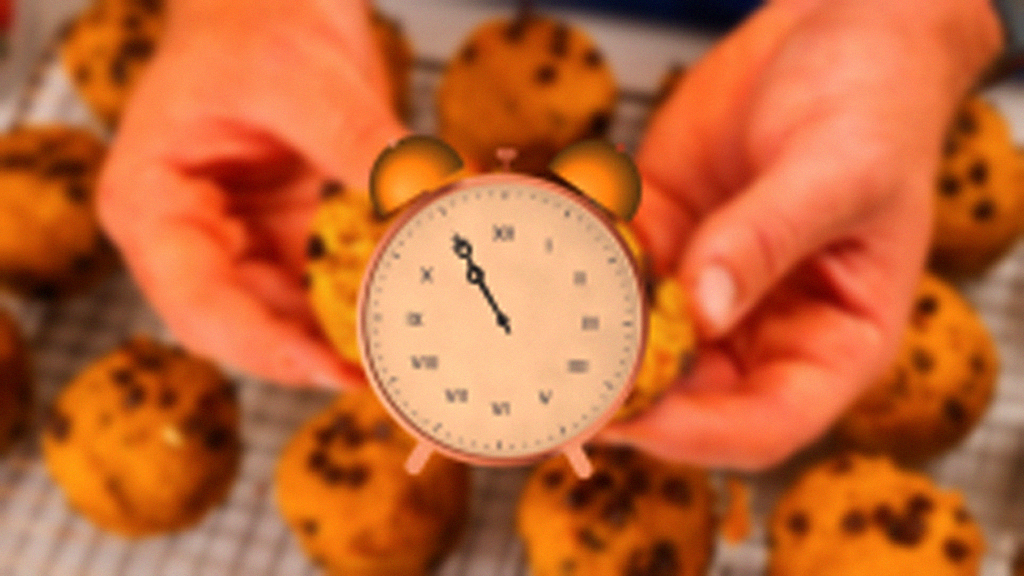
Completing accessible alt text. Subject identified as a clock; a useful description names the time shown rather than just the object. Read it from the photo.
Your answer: 10:55
